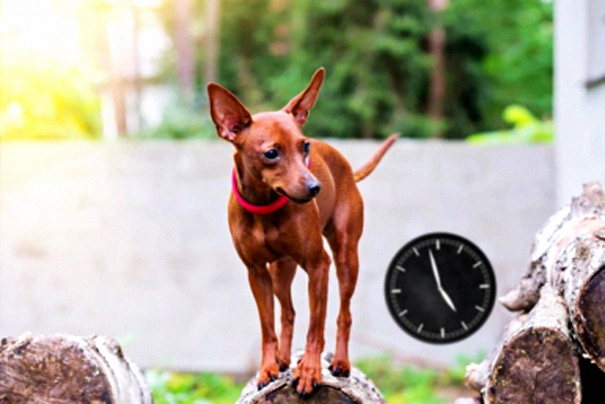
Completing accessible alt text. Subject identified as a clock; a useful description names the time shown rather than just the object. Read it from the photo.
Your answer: 4:58
